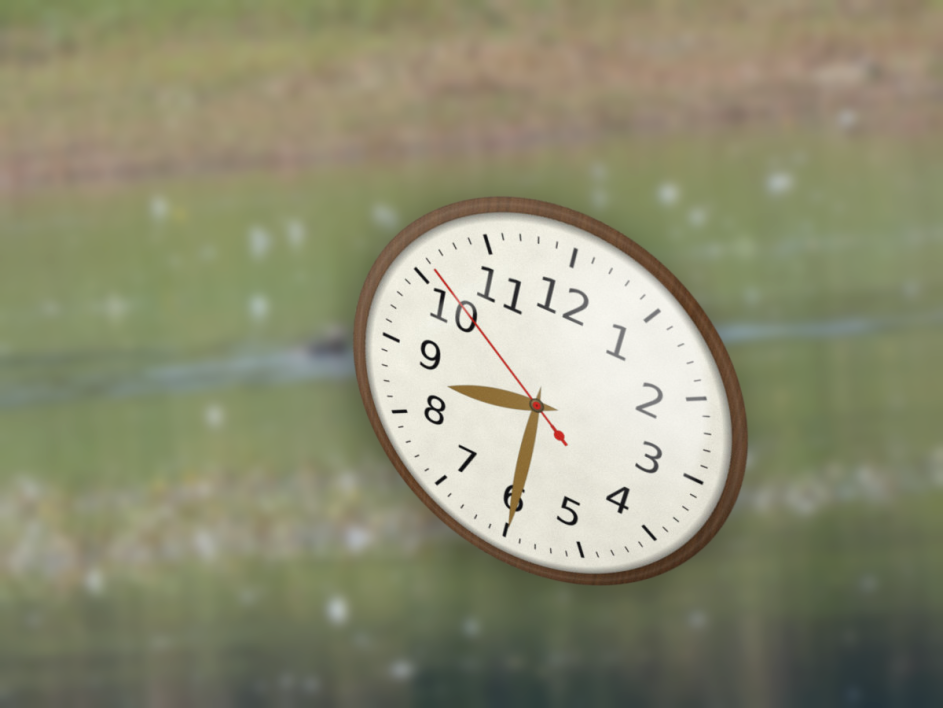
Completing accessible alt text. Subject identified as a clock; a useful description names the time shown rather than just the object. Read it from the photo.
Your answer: 8:29:51
